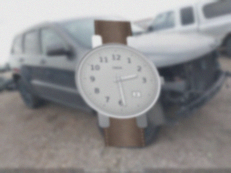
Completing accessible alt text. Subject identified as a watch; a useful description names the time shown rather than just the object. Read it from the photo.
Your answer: 2:29
